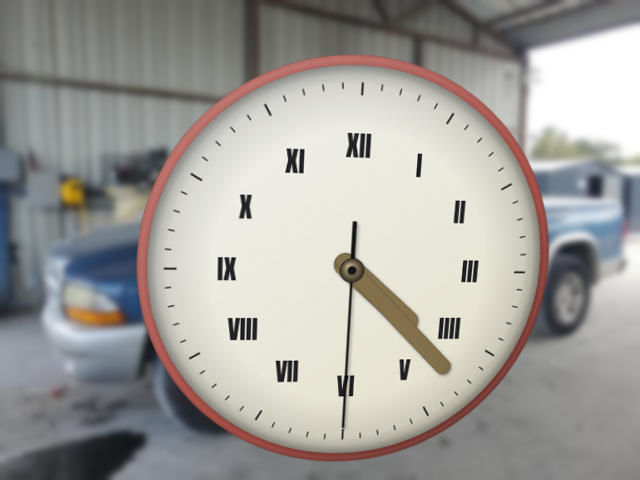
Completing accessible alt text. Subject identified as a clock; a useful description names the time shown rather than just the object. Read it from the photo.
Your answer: 4:22:30
